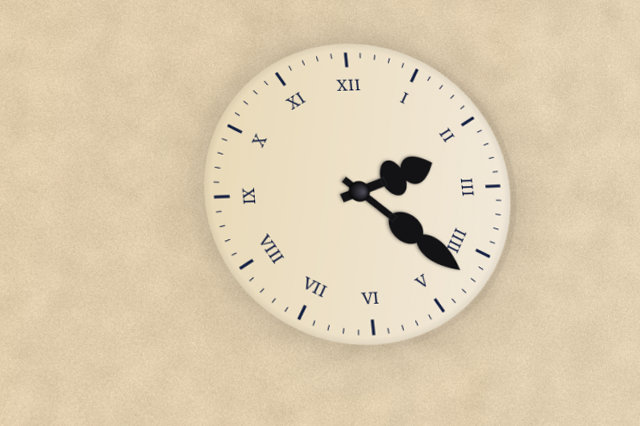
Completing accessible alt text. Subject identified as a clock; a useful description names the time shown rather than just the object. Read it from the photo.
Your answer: 2:22
